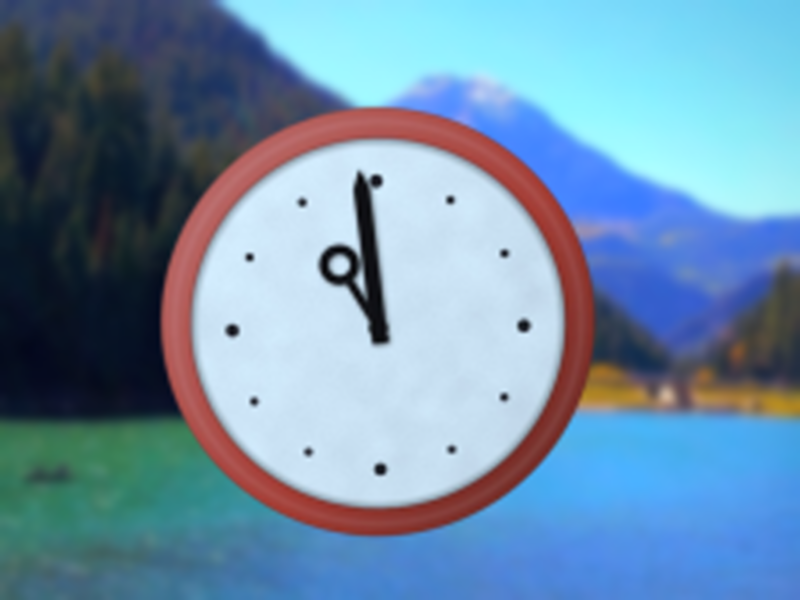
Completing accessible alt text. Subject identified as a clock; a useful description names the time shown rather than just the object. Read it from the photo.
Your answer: 10:59
